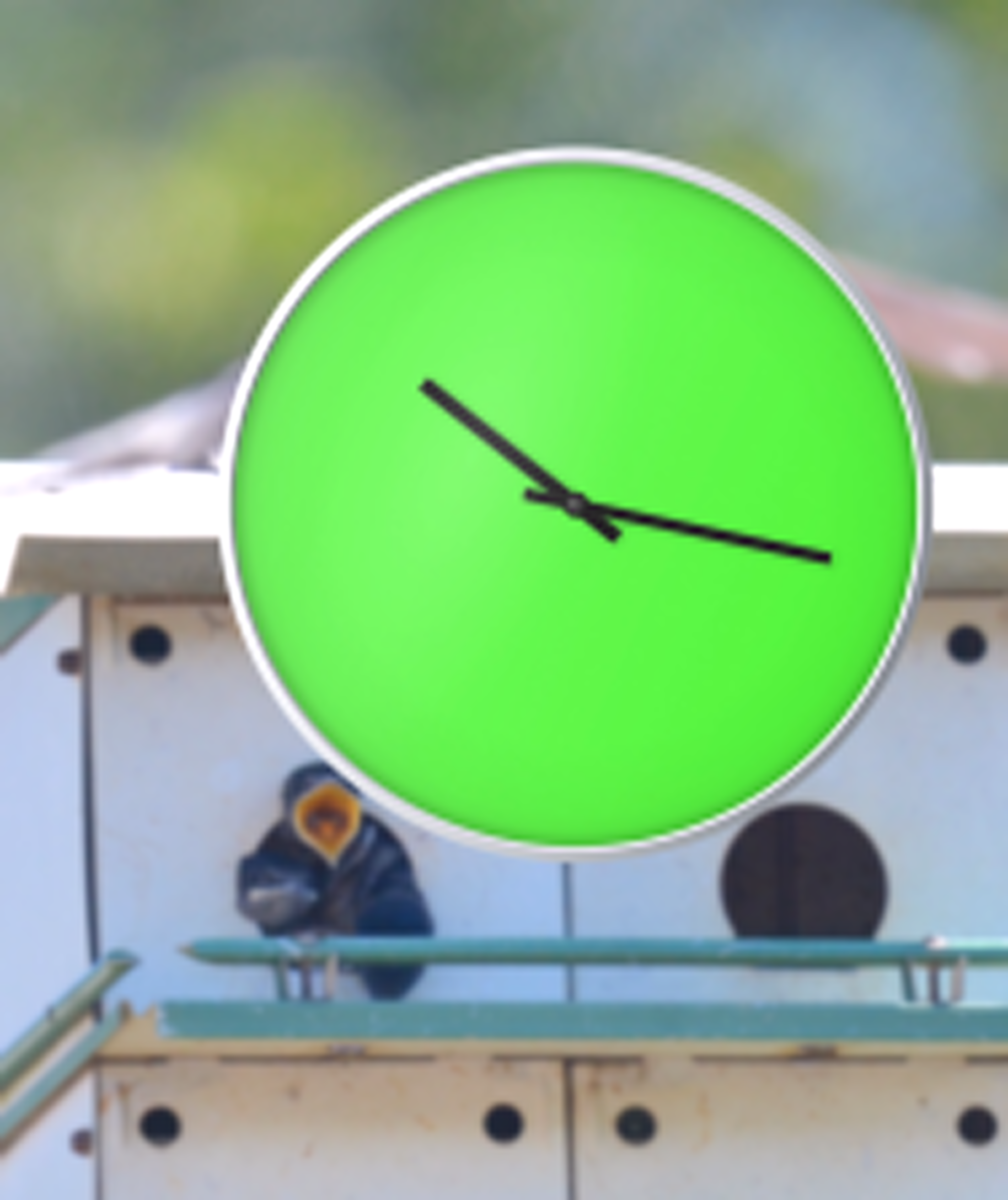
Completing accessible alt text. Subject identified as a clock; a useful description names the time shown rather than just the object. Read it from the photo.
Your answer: 10:17
